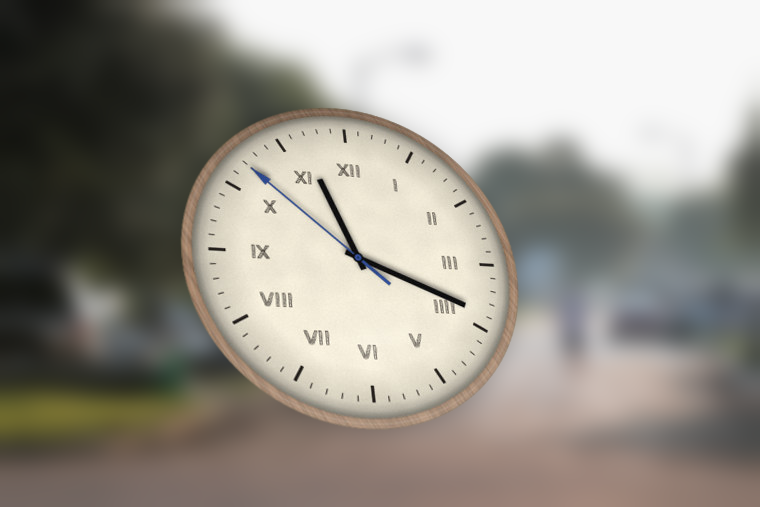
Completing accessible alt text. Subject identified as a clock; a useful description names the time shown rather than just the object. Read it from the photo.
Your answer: 11:18:52
